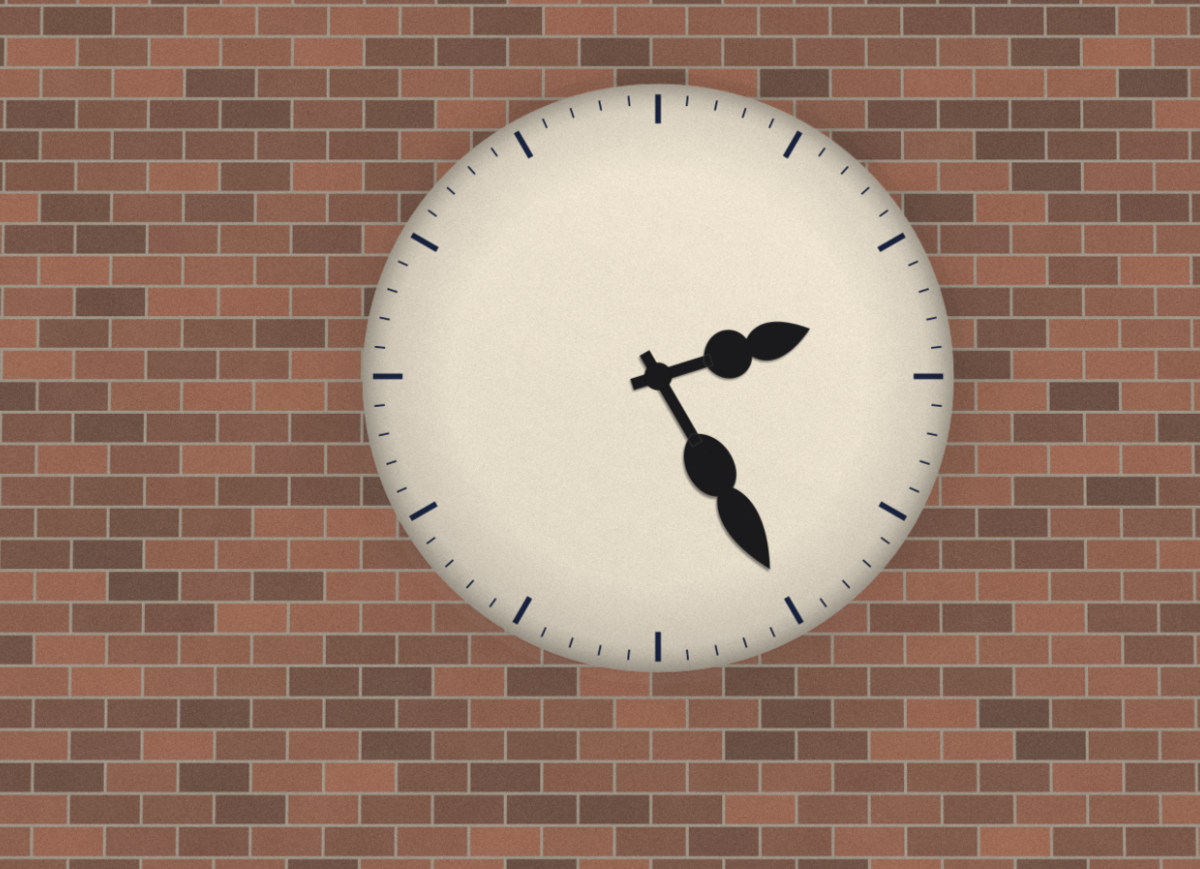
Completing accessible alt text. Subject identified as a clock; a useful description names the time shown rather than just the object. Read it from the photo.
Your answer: 2:25
